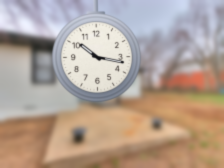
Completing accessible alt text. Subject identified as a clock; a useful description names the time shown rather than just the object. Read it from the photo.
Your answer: 10:17
